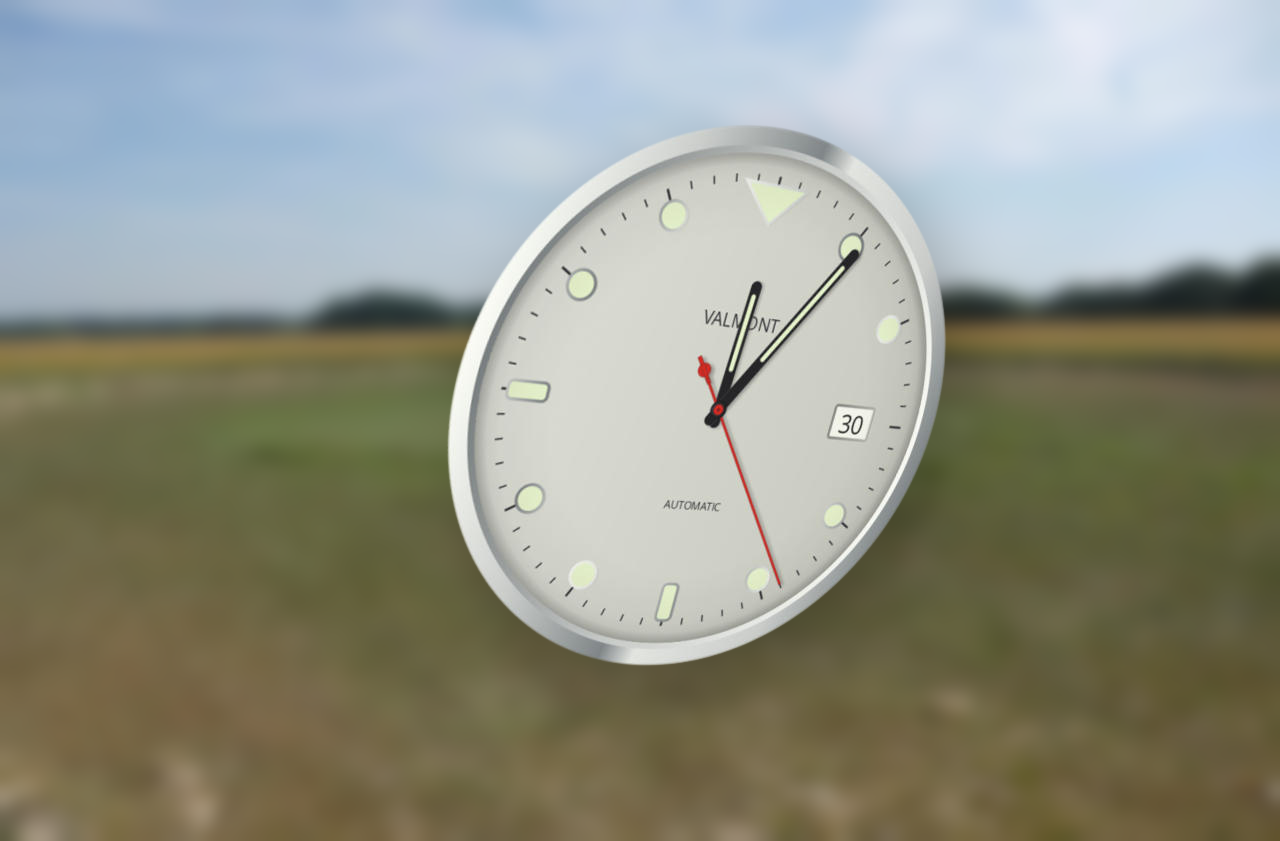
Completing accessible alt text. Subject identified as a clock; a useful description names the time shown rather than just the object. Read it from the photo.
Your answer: 12:05:24
